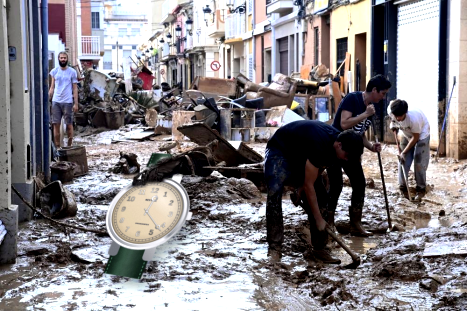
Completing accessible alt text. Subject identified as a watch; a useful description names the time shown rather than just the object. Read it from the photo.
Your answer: 12:22
